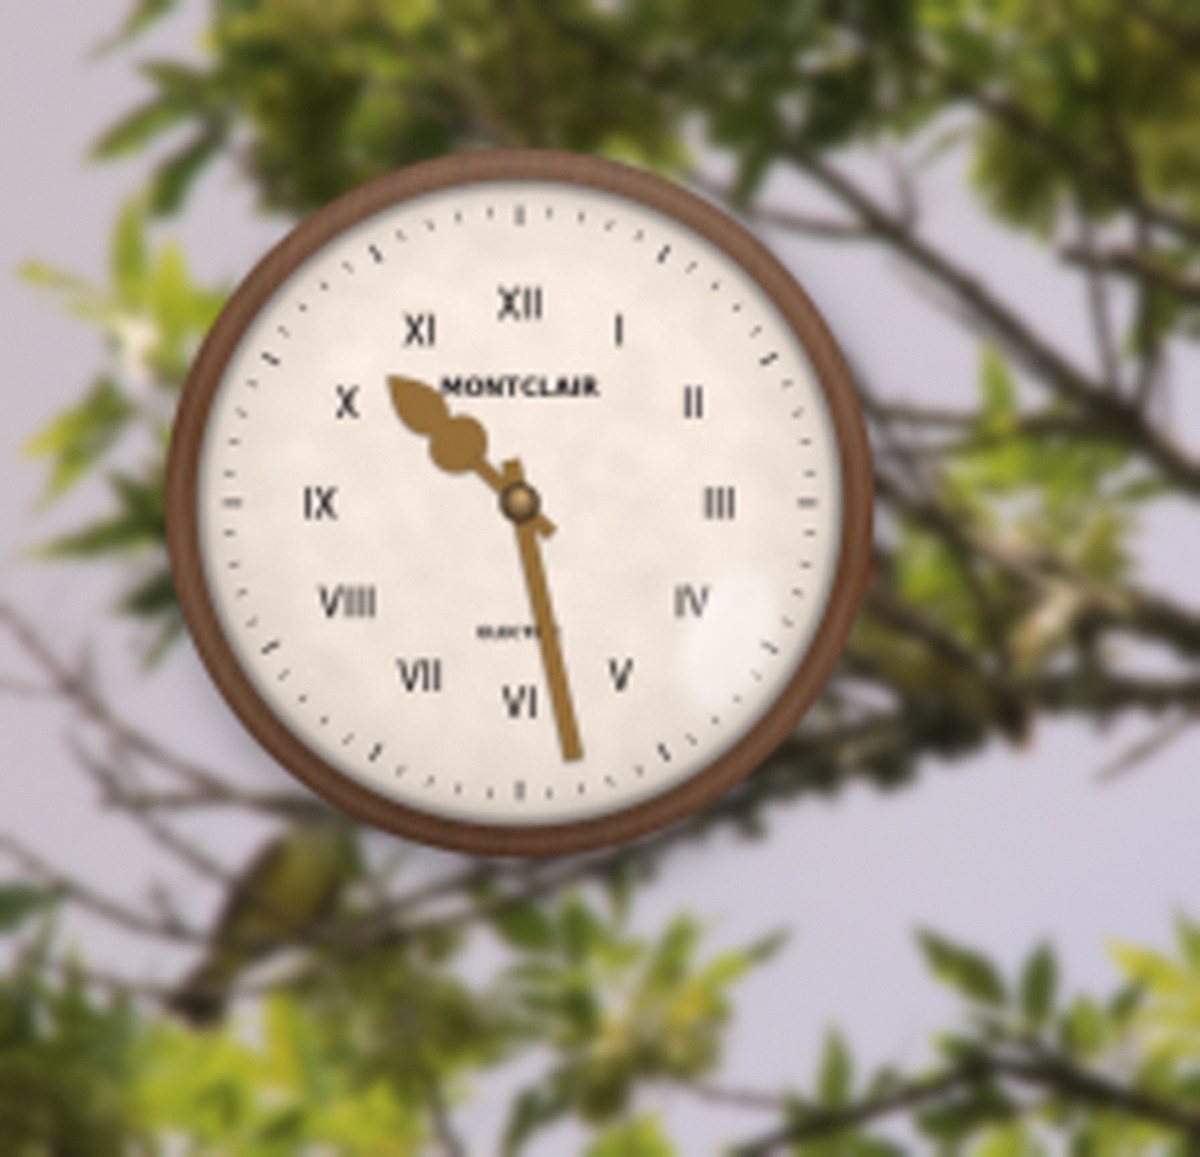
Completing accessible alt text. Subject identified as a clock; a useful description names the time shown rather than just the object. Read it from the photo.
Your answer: 10:28
